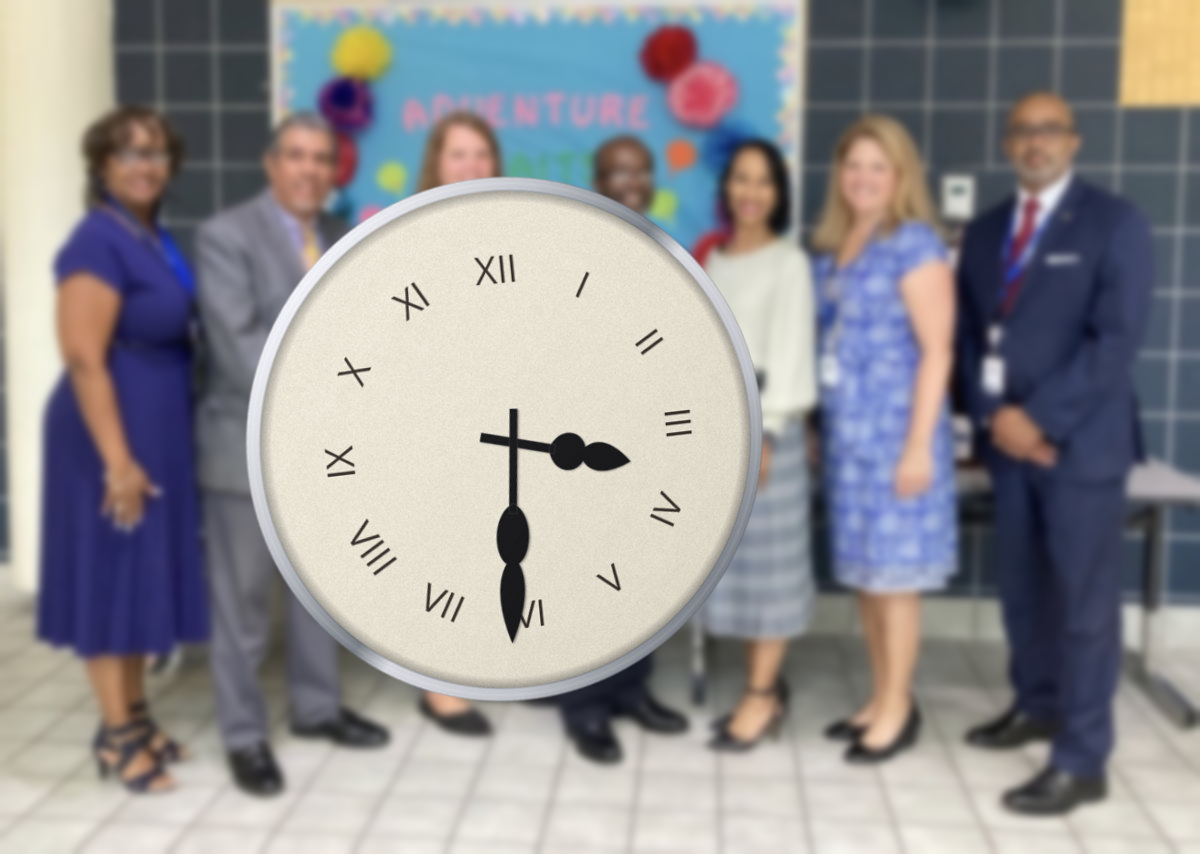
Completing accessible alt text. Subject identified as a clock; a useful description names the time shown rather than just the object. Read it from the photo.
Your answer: 3:31
